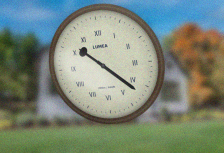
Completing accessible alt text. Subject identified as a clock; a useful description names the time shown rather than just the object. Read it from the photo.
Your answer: 10:22
